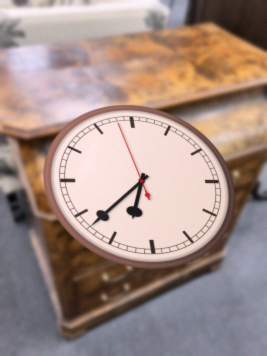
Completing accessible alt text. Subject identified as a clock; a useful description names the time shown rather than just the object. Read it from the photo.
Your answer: 6:37:58
